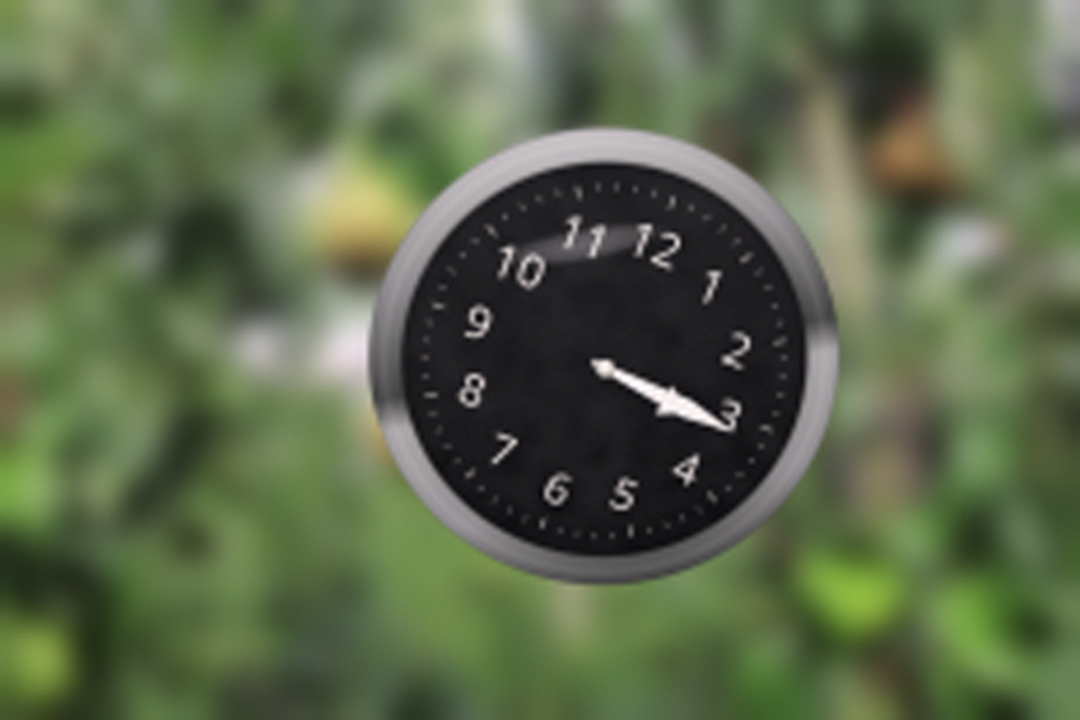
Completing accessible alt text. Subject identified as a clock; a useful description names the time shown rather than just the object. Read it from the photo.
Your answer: 3:16
